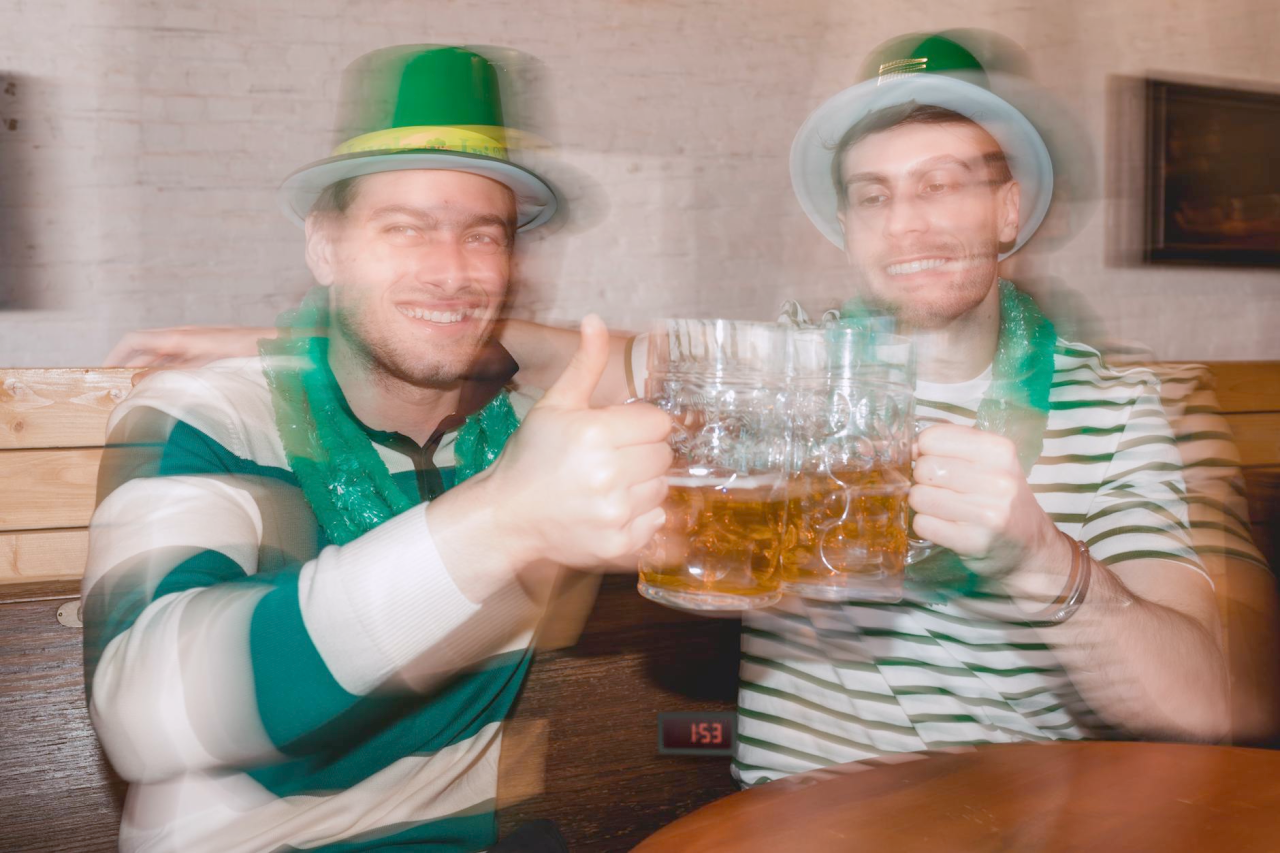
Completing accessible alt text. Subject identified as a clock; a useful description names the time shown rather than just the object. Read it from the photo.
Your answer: 1:53
